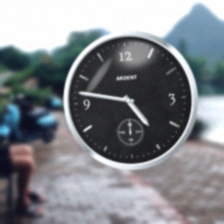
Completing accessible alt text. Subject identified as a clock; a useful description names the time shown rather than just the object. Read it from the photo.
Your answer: 4:47
